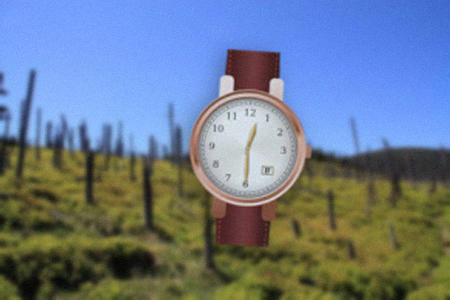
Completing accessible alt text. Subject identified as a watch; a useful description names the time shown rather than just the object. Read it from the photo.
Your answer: 12:30
